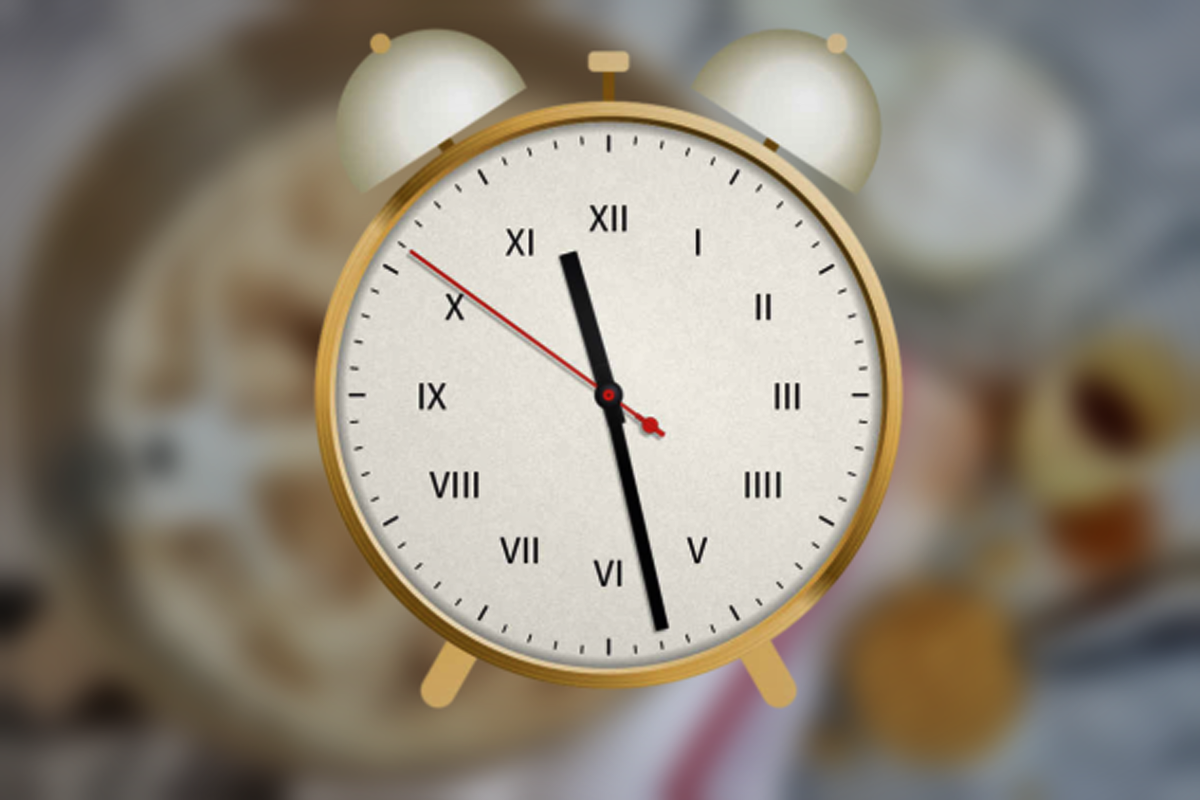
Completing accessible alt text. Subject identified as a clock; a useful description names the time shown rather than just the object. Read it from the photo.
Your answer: 11:27:51
